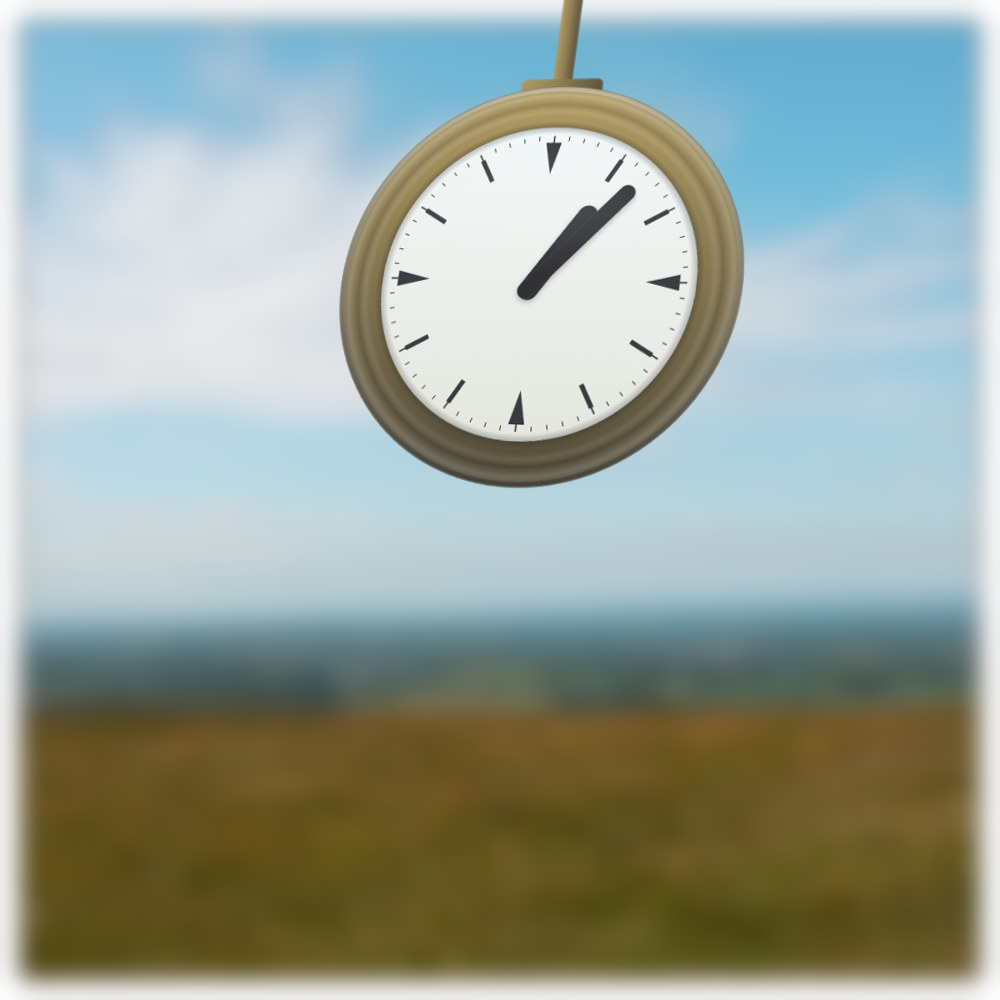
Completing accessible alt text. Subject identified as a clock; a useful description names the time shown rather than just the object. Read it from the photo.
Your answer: 1:07
